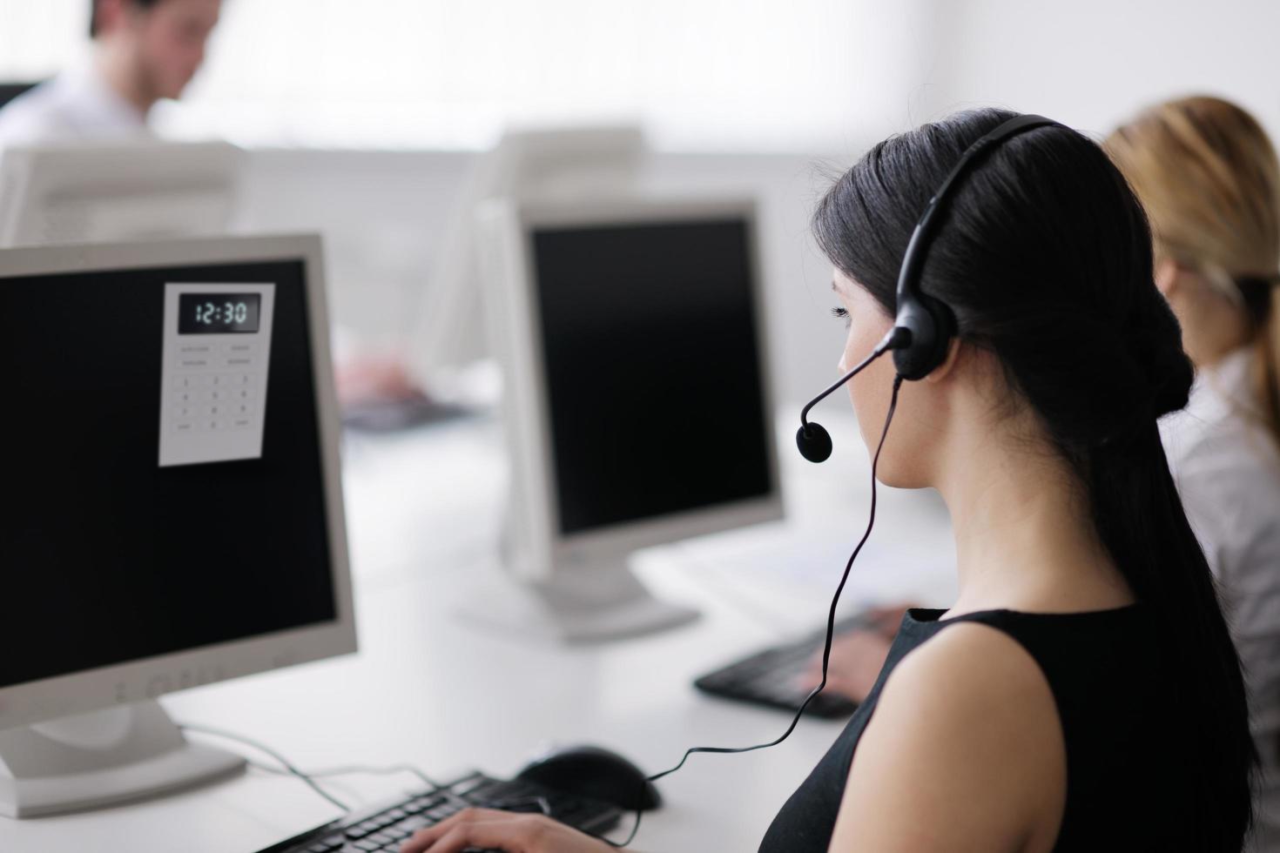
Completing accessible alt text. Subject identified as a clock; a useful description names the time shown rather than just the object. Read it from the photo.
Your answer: 12:30
